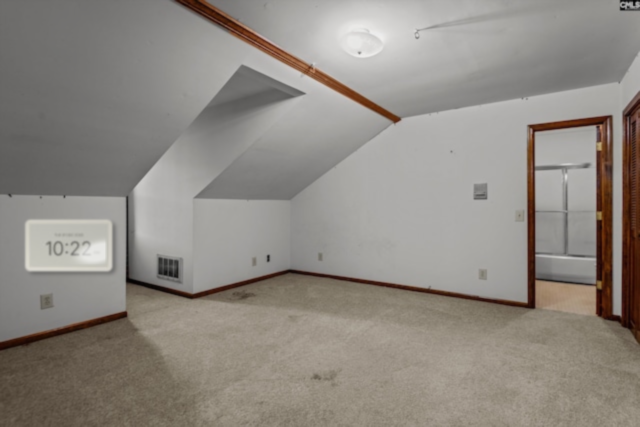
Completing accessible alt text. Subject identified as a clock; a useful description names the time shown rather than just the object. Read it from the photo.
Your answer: 10:22
